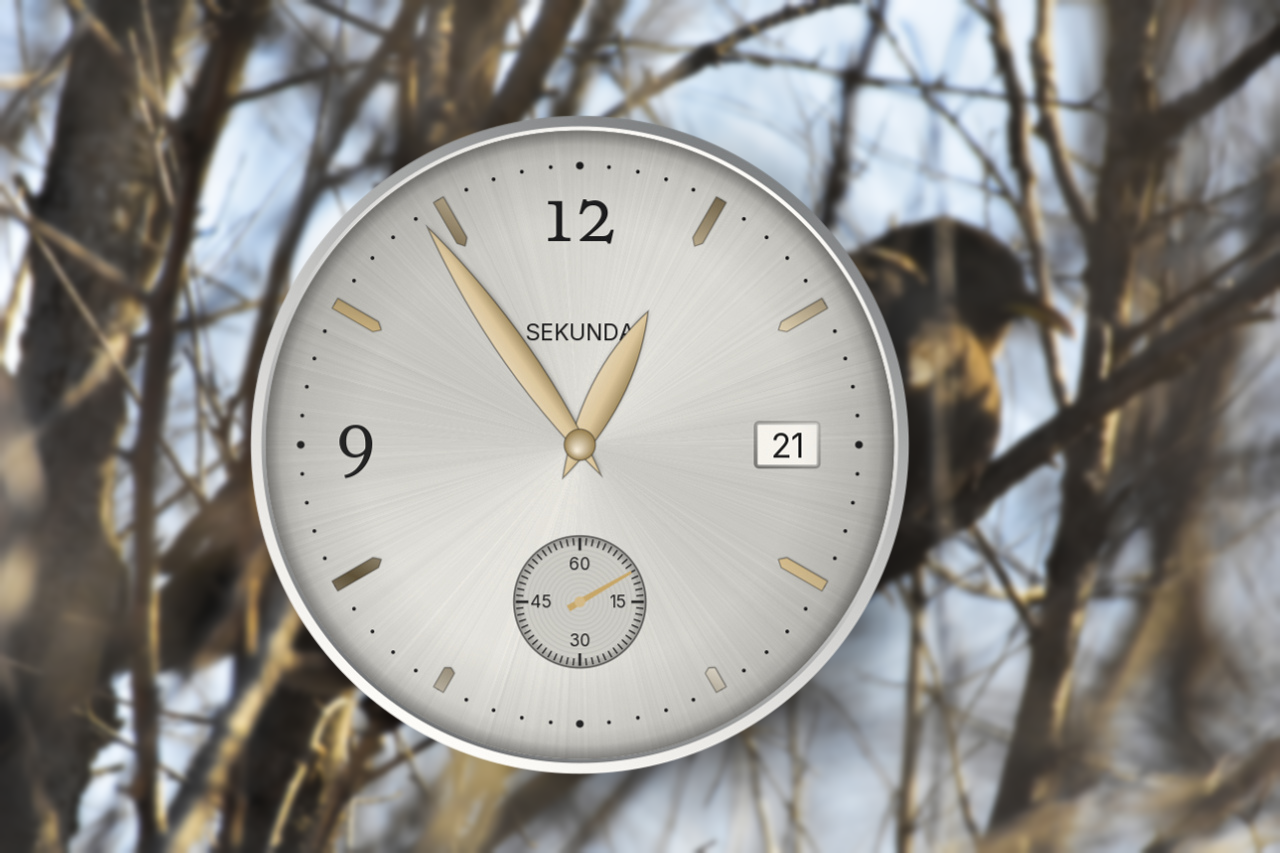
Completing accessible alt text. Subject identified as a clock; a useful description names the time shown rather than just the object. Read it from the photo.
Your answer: 12:54:10
